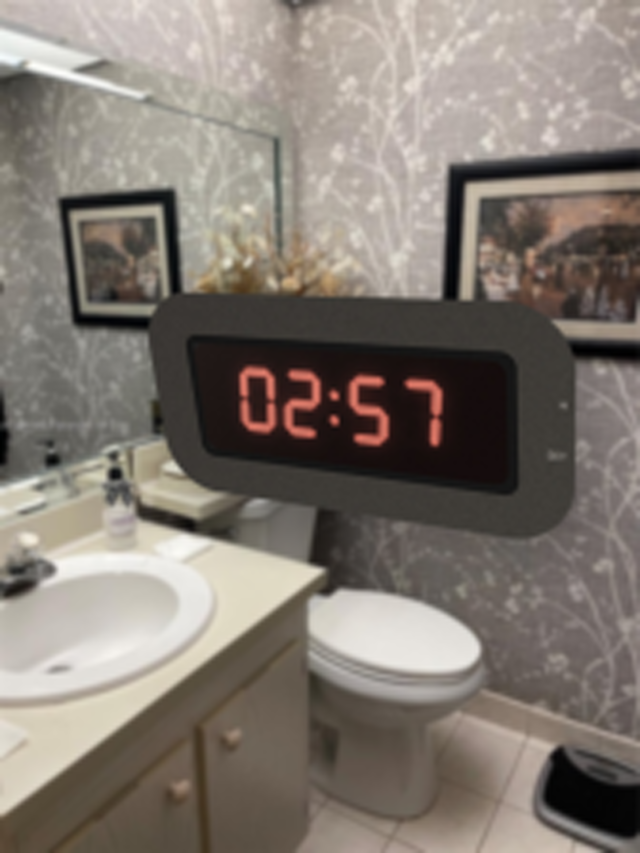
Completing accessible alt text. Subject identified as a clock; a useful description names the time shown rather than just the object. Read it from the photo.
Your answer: 2:57
